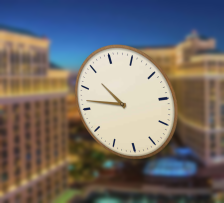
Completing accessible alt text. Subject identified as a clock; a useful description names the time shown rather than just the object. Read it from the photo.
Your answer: 10:47
